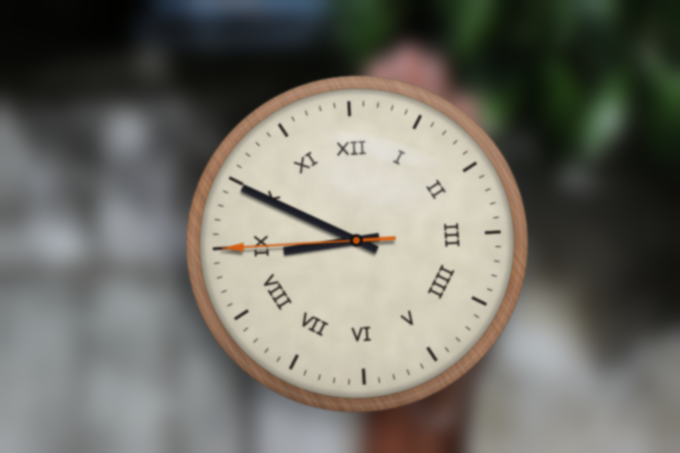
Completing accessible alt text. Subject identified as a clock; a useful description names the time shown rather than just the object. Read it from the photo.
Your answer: 8:49:45
